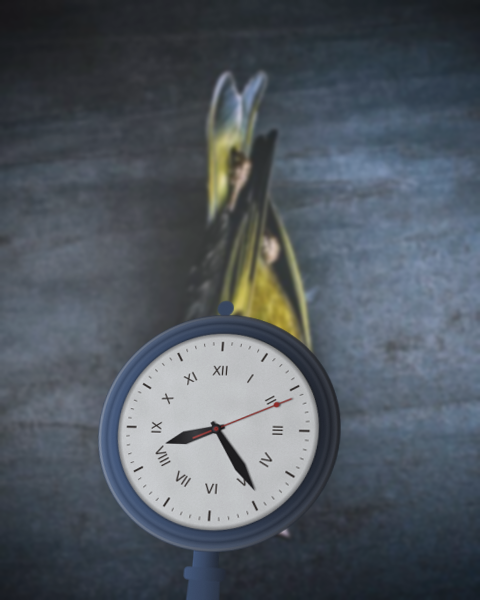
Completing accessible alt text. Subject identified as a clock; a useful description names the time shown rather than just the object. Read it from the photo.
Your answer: 8:24:11
